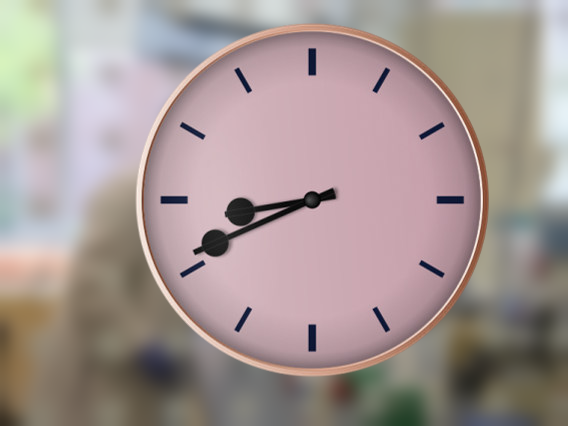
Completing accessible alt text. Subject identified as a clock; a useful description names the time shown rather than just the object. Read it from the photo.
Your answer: 8:41
